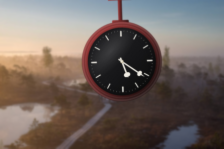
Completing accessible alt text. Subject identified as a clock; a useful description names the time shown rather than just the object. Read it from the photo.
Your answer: 5:21
